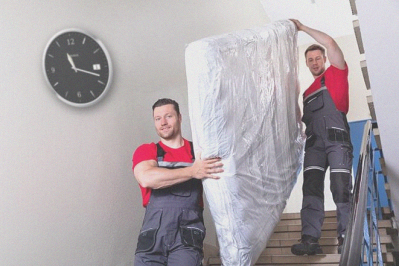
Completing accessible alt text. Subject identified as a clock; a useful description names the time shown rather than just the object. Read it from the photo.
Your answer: 11:18
